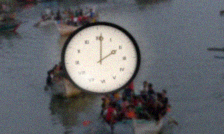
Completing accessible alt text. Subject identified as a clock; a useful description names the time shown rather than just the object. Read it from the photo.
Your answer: 2:01
